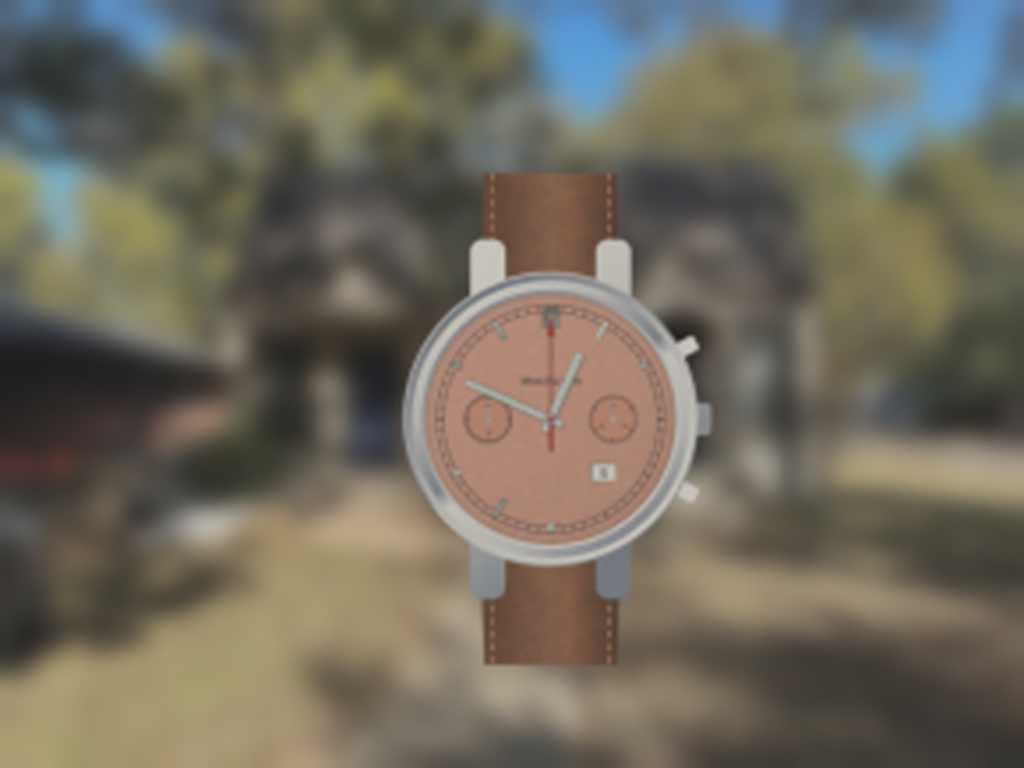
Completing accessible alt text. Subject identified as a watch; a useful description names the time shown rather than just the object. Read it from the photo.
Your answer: 12:49
